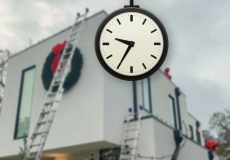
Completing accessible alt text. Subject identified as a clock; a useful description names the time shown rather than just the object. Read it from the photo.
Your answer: 9:35
